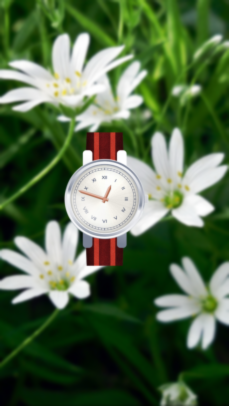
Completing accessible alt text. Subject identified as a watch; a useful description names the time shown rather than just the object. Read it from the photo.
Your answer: 12:48
